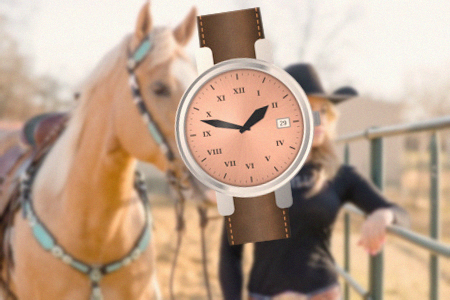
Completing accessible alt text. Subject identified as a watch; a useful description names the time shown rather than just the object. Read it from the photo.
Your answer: 1:48
